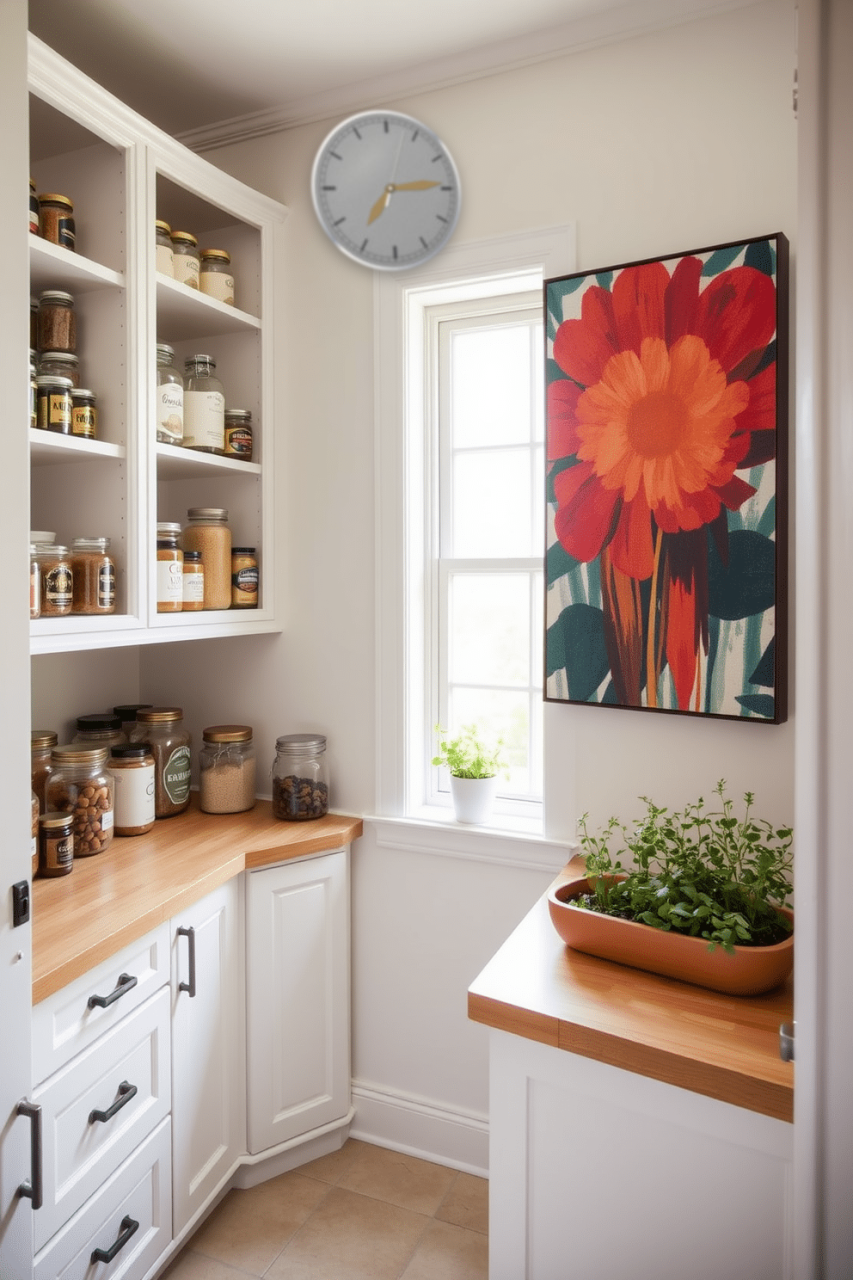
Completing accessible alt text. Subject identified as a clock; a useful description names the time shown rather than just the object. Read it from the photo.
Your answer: 7:14:03
